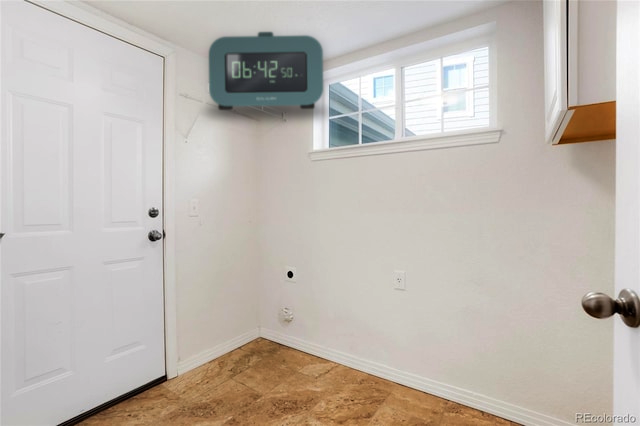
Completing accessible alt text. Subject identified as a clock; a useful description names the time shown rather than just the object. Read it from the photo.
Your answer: 6:42
